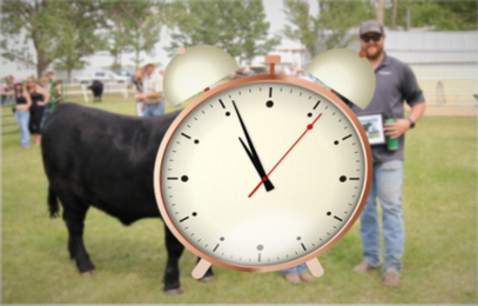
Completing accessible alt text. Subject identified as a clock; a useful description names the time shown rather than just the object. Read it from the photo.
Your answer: 10:56:06
